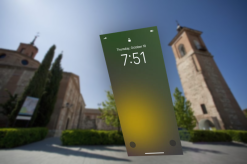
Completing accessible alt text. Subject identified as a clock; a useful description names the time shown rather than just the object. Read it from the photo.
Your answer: 7:51
